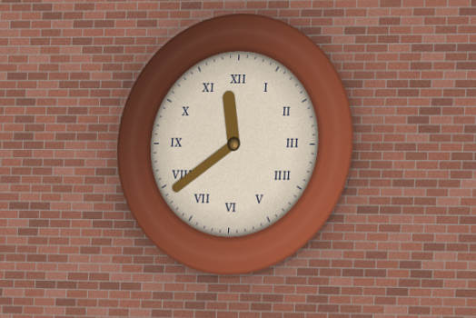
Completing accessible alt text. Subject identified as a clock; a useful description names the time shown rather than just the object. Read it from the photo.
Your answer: 11:39
